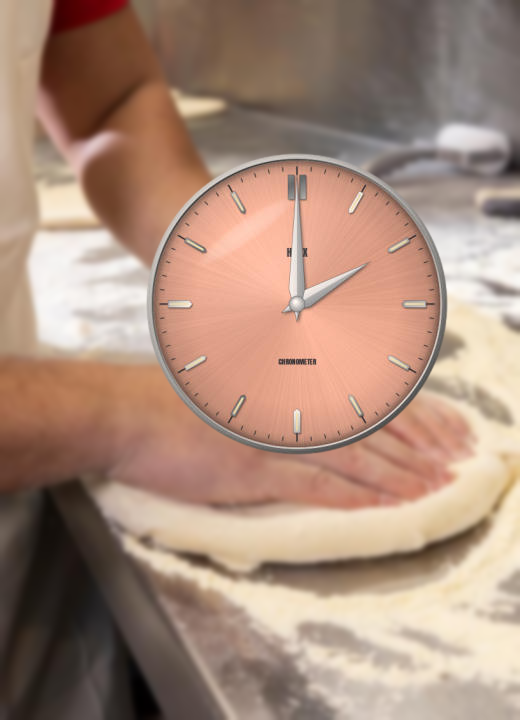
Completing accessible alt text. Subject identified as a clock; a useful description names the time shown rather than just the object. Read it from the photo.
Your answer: 2:00
